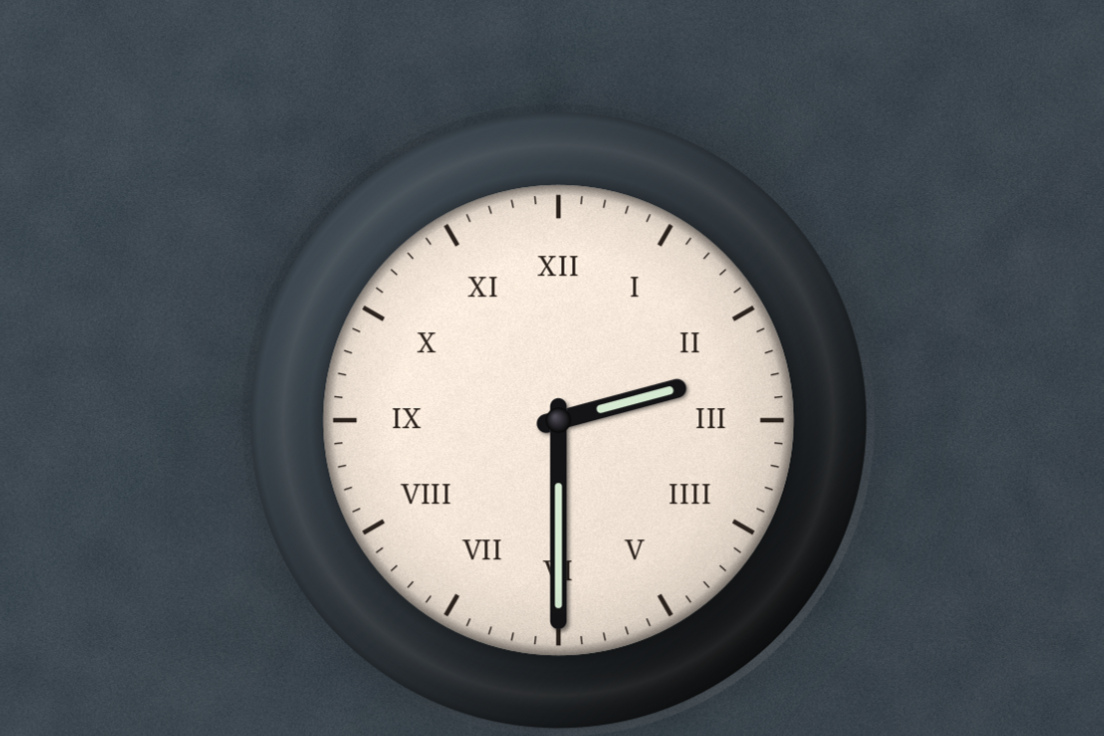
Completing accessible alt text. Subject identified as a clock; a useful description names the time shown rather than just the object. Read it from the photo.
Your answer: 2:30
